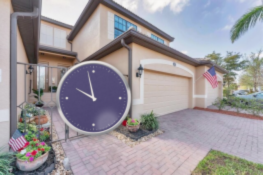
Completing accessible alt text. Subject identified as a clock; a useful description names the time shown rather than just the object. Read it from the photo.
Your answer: 9:58
